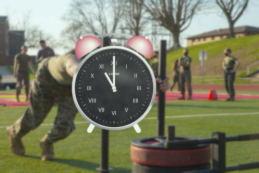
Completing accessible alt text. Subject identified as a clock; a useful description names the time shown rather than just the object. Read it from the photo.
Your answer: 11:00
